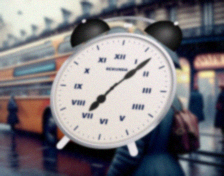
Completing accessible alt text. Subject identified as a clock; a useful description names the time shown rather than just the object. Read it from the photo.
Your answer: 7:07
